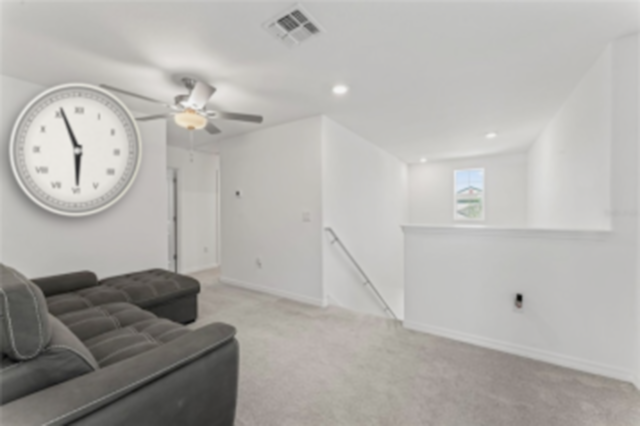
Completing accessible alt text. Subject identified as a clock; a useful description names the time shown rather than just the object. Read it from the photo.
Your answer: 5:56
